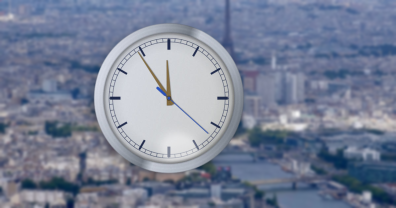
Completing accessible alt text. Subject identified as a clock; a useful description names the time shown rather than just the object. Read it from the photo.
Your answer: 11:54:22
